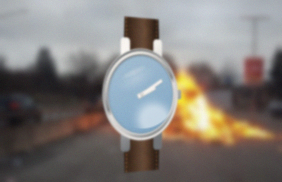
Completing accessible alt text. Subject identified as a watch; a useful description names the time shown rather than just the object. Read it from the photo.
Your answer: 2:10
